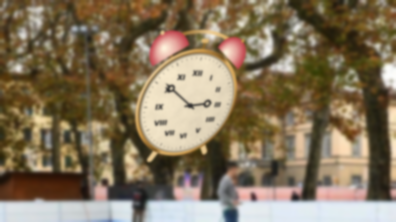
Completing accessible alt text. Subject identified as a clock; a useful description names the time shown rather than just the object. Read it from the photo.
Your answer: 2:51
